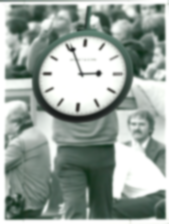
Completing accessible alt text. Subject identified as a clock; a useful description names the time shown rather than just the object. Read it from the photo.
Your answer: 2:56
